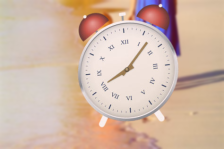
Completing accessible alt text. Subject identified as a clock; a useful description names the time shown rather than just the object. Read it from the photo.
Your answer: 8:07
